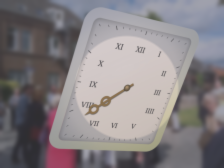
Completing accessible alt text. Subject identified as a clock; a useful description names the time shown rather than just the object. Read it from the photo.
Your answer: 7:38
